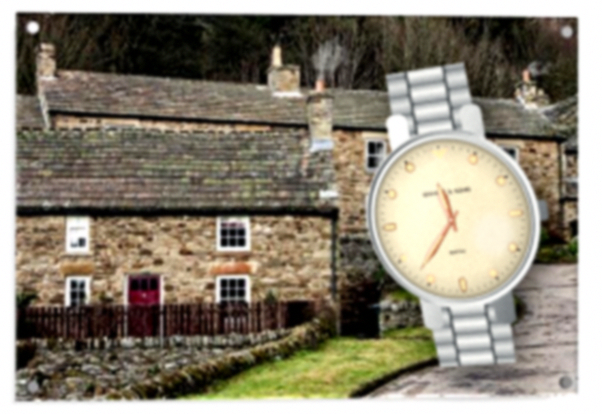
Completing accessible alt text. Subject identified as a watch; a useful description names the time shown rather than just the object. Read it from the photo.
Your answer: 11:37
